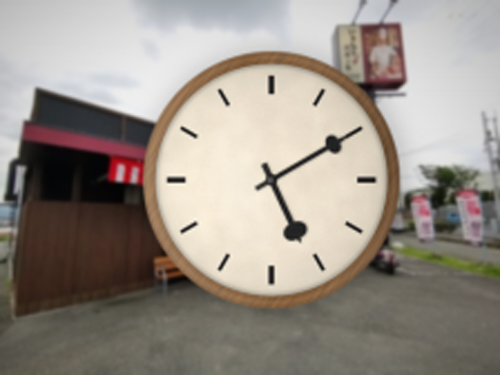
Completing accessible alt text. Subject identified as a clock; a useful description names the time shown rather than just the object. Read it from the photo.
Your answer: 5:10
